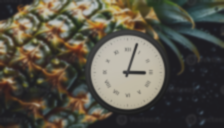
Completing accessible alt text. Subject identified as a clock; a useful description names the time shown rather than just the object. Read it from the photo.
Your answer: 3:03
